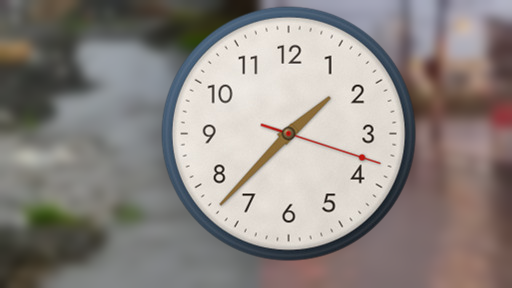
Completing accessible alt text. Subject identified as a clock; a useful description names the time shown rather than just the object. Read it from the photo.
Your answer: 1:37:18
